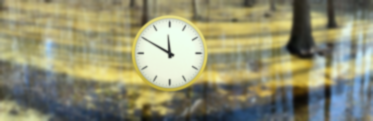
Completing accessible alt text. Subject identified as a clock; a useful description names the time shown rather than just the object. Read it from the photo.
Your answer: 11:50
